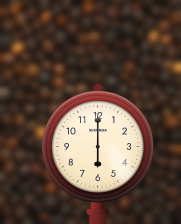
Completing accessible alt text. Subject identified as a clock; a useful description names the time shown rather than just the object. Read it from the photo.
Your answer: 6:00
